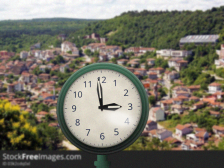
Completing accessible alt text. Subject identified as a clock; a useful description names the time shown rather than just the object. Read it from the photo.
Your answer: 2:59
